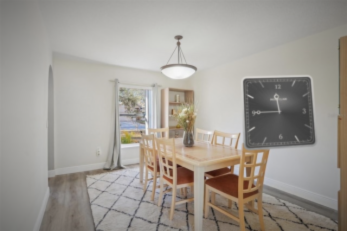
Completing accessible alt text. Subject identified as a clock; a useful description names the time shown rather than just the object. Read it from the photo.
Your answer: 11:45
